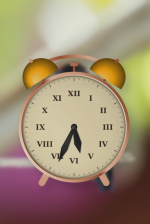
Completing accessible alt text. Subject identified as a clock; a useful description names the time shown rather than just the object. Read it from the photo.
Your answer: 5:34
